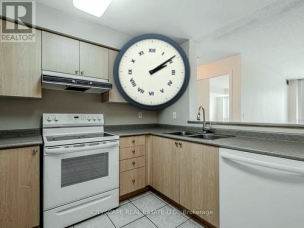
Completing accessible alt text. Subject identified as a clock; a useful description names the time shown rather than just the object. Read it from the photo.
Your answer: 2:09
